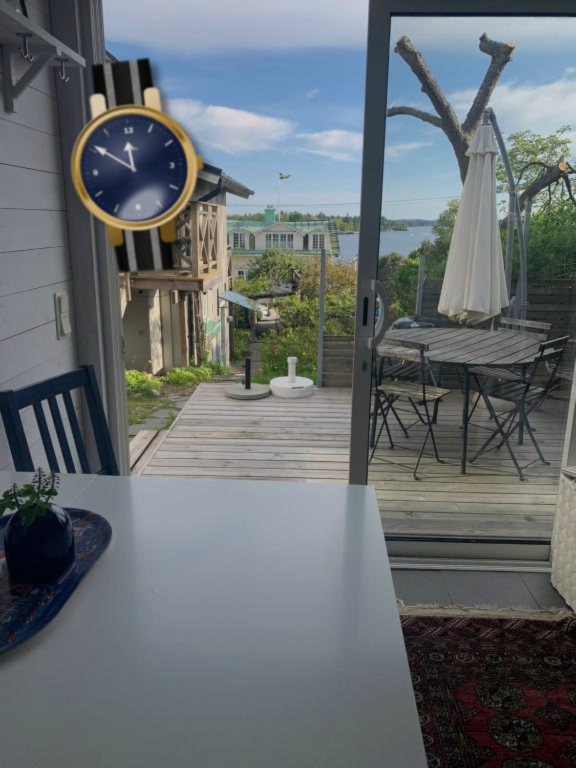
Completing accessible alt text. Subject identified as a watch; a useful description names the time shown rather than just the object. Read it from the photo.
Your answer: 11:51
